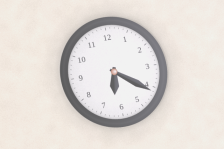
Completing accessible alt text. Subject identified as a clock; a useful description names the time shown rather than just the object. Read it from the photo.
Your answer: 6:21
